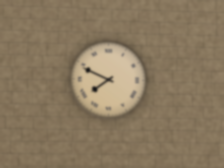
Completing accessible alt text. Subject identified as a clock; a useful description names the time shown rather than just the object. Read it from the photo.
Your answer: 7:49
